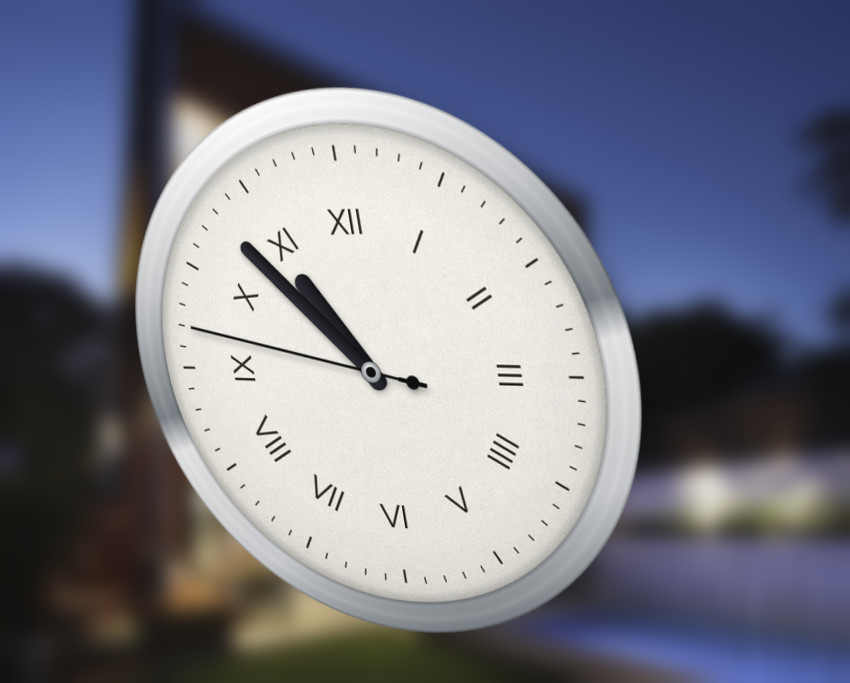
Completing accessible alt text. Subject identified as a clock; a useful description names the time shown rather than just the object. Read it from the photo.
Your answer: 10:52:47
